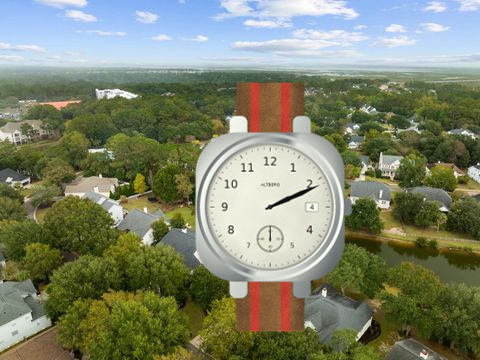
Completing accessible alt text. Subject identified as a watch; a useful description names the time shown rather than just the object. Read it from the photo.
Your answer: 2:11
